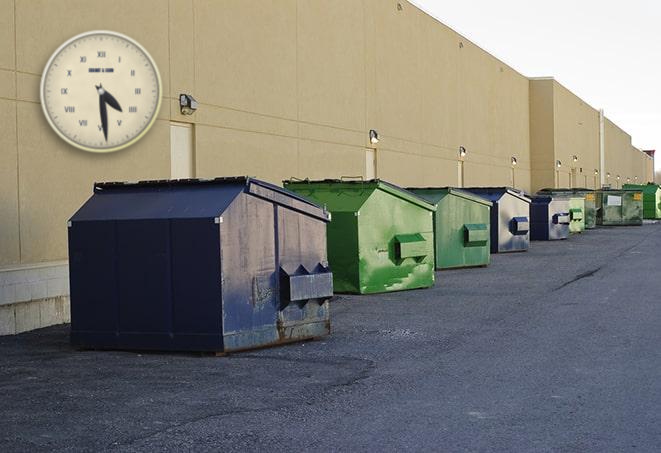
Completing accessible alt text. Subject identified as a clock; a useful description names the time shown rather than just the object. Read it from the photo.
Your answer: 4:29
